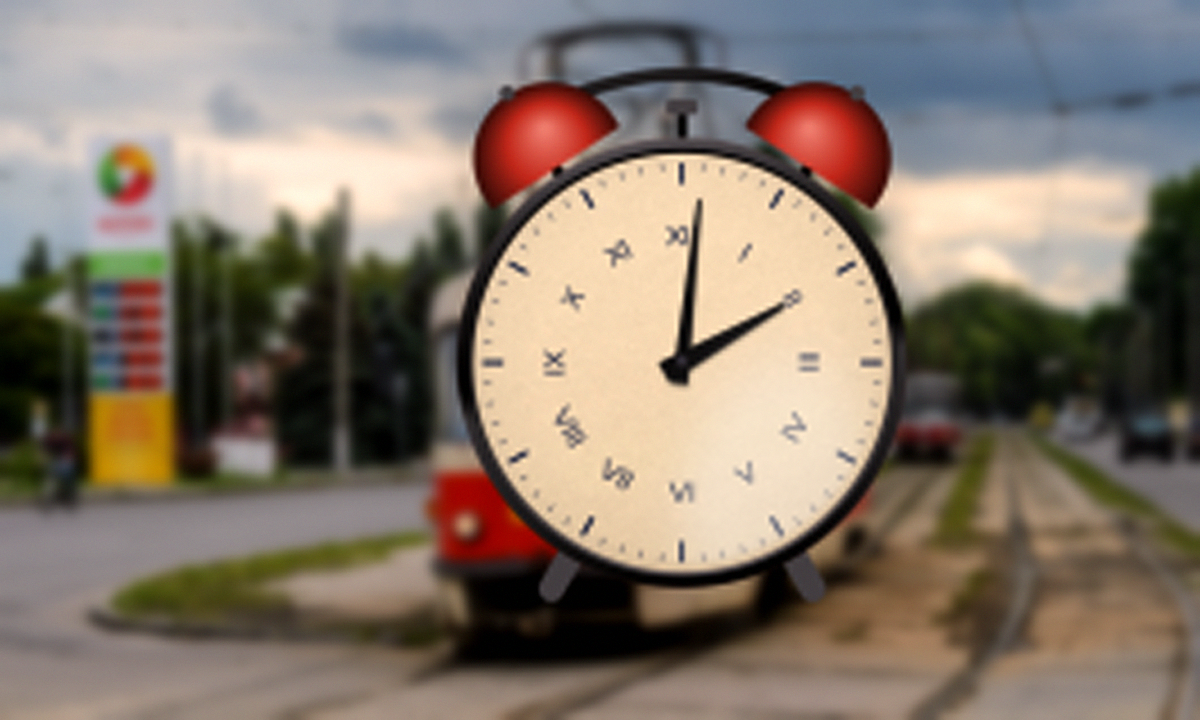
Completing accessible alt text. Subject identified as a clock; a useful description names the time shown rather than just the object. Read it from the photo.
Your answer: 2:01
